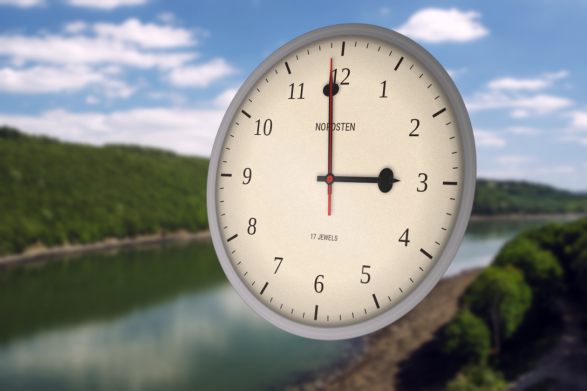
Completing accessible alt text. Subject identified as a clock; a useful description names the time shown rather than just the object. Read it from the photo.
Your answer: 2:58:59
